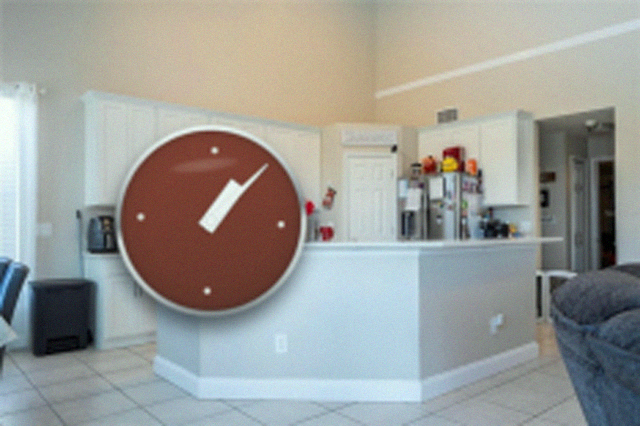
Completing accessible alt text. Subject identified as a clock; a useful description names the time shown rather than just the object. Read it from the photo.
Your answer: 1:07
